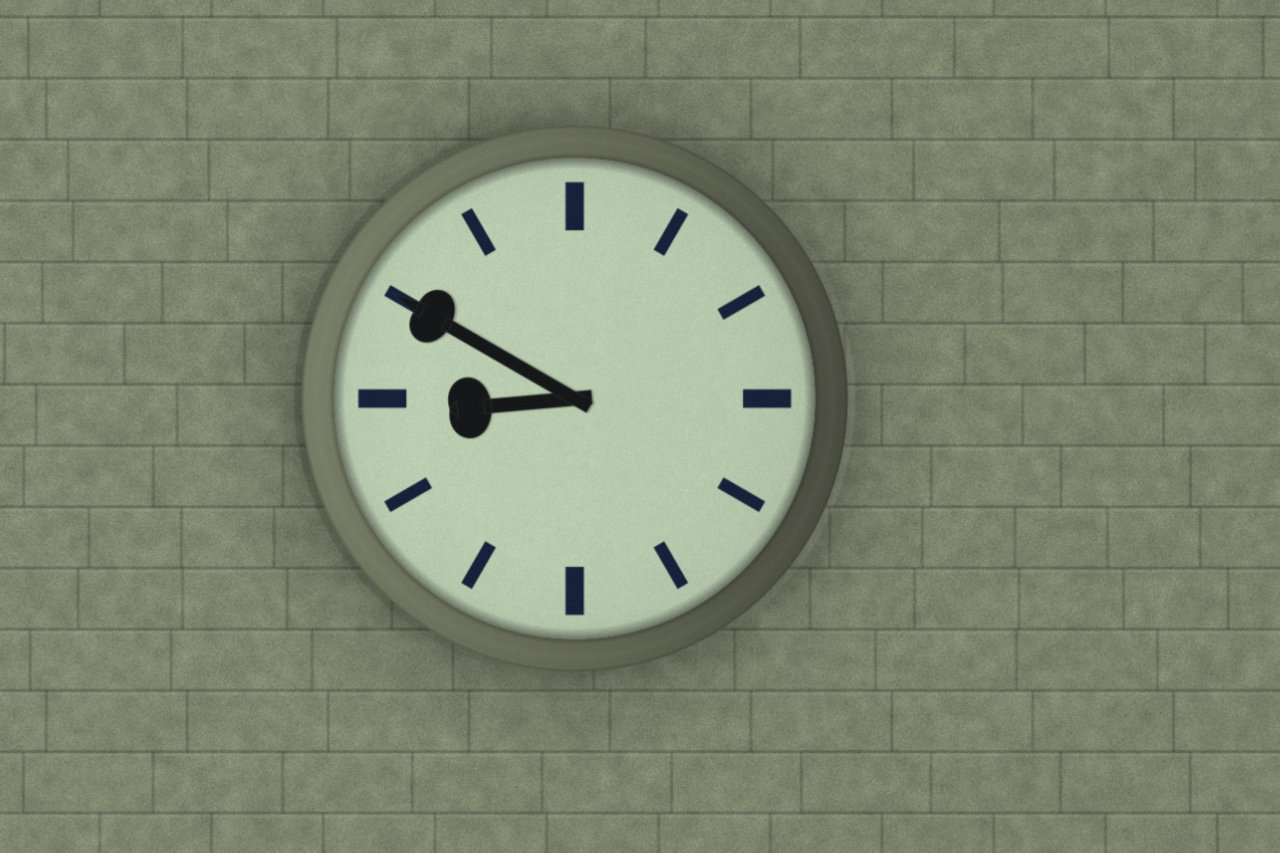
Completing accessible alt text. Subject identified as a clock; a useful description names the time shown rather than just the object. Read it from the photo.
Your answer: 8:50
